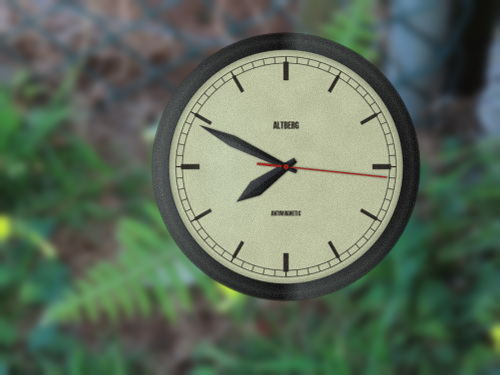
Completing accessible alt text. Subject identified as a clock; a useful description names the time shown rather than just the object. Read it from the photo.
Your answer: 7:49:16
